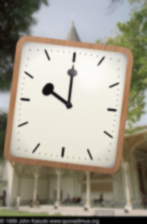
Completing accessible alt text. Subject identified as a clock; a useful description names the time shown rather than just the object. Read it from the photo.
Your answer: 10:00
